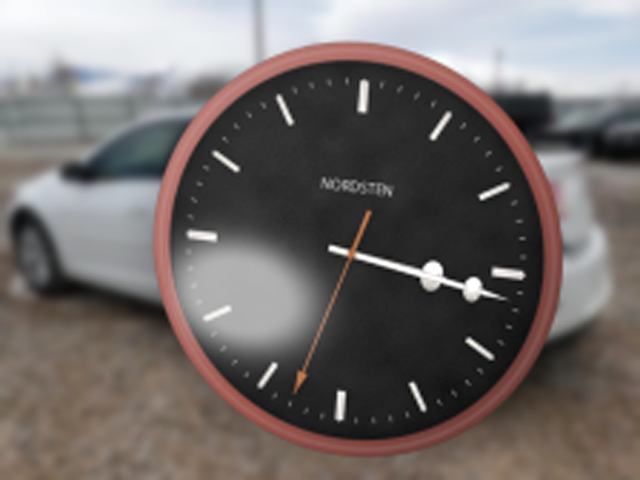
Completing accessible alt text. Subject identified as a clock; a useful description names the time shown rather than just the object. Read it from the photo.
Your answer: 3:16:33
